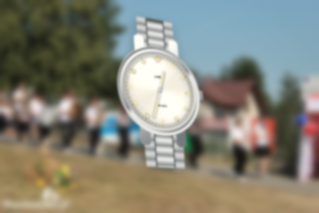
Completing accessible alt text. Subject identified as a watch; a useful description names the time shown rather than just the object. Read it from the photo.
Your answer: 12:33
